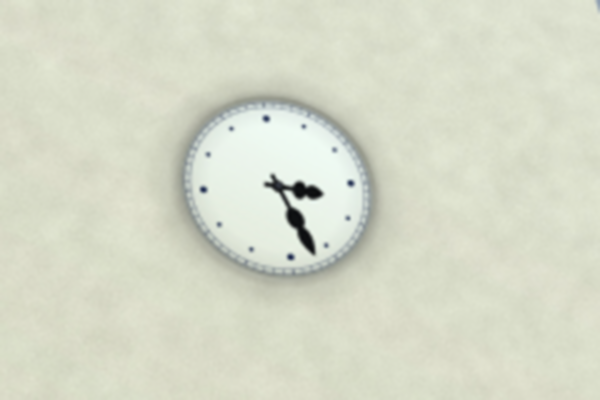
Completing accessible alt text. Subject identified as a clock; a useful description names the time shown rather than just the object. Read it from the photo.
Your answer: 3:27
